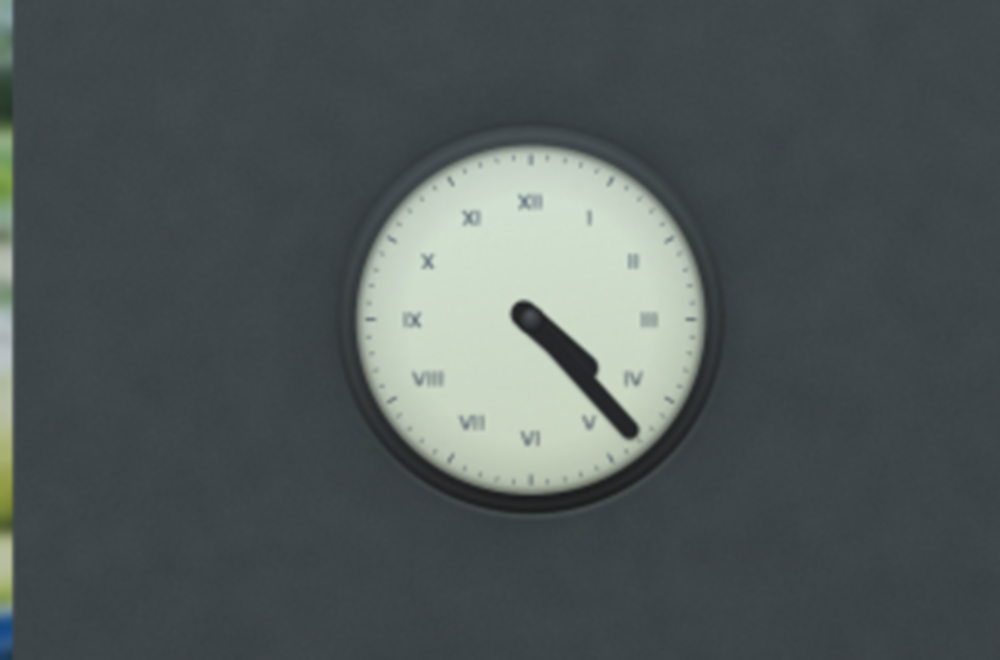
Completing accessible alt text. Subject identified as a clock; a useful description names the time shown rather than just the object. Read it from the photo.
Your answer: 4:23
